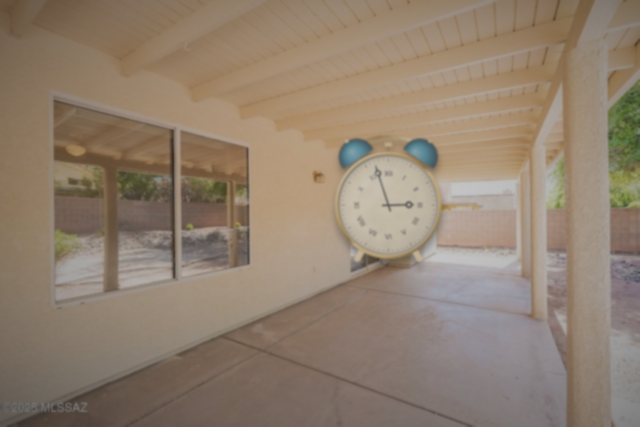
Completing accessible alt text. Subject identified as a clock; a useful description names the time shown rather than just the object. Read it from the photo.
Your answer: 2:57
